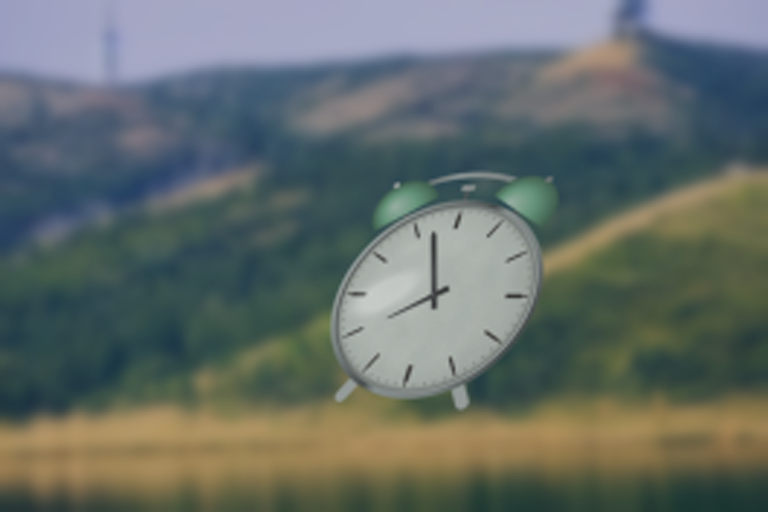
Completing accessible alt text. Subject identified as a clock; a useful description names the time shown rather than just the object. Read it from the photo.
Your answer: 7:57
